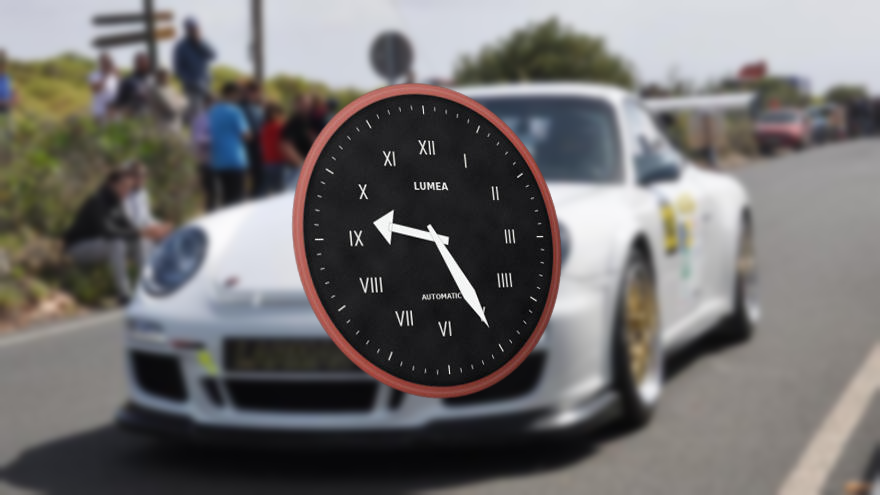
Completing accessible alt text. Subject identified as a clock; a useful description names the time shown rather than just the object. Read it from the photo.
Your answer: 9:25
